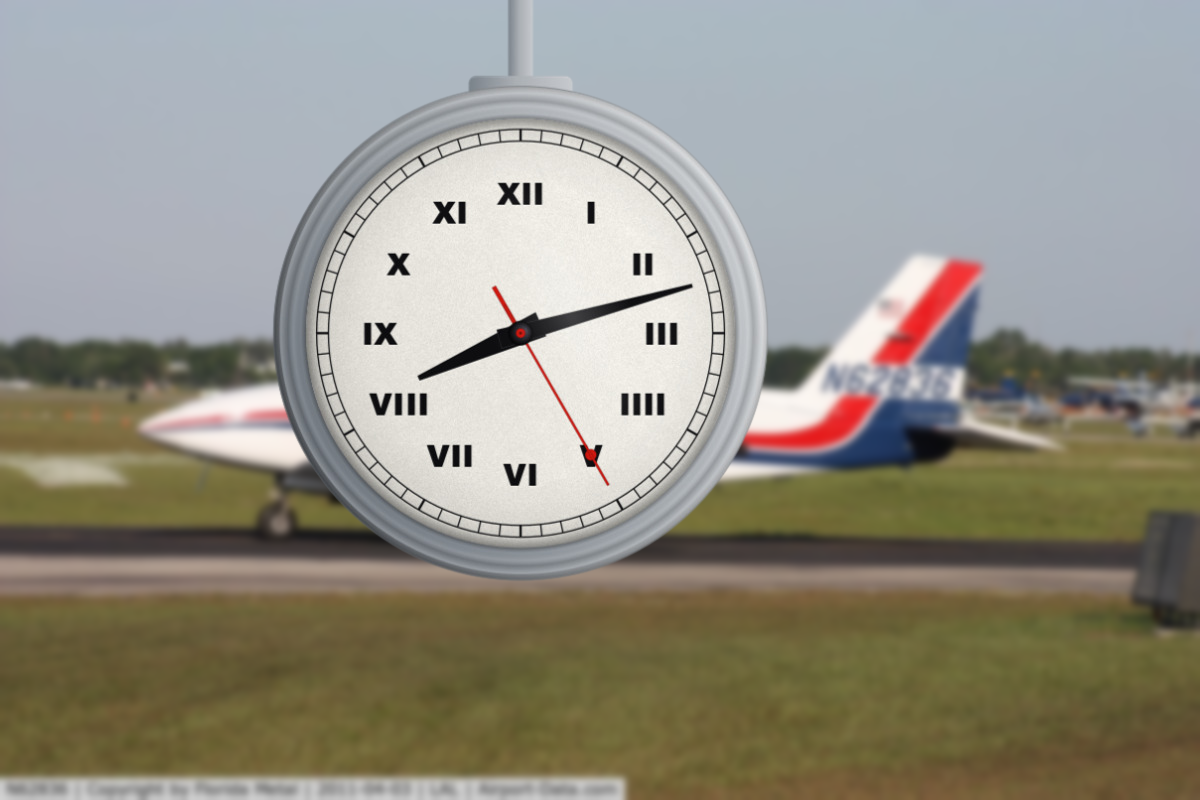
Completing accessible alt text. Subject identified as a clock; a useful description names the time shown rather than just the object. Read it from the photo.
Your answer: 8:12:25
